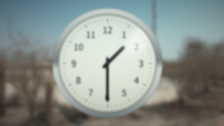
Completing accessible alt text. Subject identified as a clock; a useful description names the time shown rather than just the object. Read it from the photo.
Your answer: 1:30
